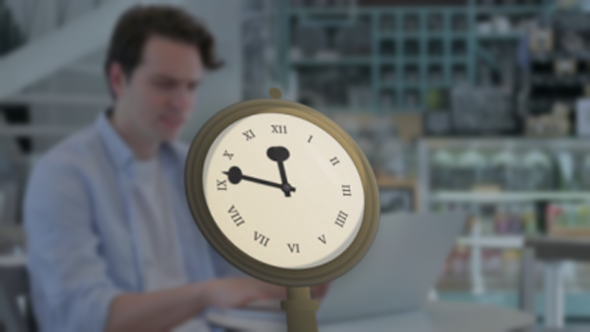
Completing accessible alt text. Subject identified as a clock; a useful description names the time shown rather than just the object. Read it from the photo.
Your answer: 11:47
